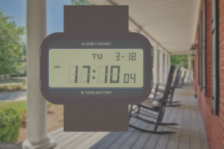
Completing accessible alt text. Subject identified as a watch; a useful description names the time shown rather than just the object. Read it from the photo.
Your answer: 17:10:04
